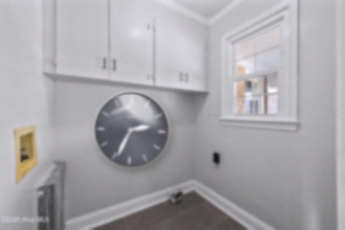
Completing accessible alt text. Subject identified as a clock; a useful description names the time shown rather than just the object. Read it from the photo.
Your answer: 2:34
